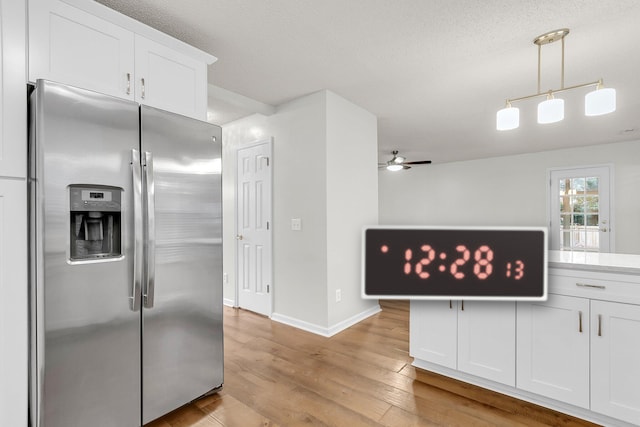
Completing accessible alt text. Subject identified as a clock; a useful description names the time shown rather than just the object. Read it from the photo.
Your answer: 12:28:13
